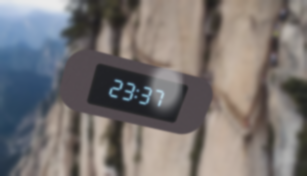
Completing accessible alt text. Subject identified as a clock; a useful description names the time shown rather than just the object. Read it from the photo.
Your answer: 23:37
